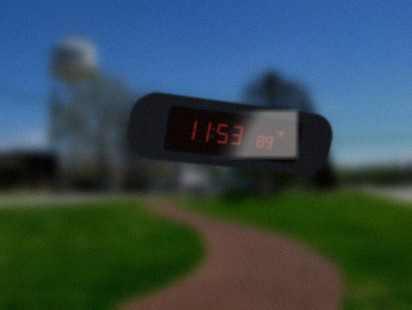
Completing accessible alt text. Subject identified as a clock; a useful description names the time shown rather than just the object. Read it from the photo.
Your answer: 11:53
